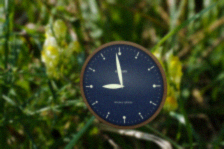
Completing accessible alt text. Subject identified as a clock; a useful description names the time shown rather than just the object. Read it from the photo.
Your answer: 8:59
